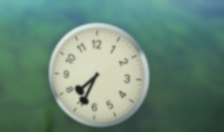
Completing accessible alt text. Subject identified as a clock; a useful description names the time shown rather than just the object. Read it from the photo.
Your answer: 7:34
